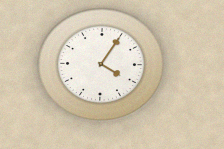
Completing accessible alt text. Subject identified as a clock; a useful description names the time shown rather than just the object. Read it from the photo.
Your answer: 4:05
